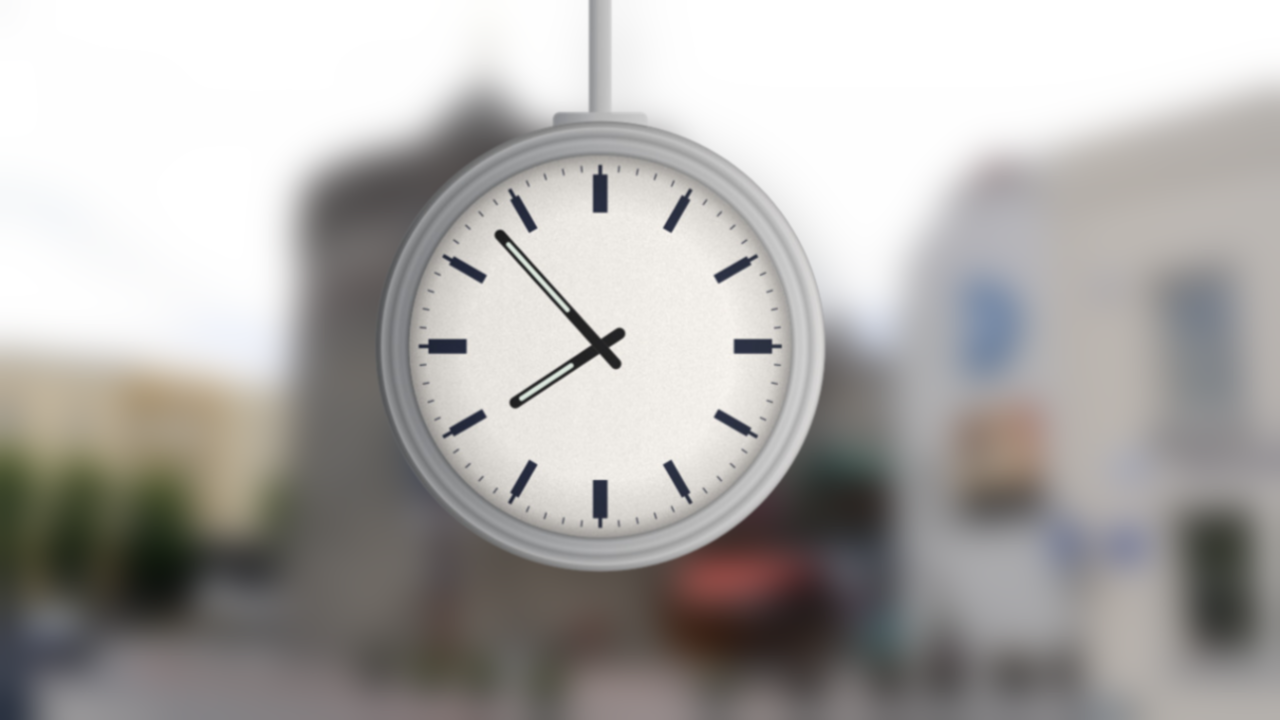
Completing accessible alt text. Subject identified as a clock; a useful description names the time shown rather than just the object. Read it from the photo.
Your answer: 7:53
